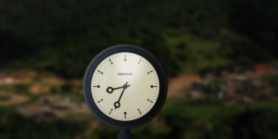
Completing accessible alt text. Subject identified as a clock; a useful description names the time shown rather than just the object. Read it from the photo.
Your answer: 8:34
